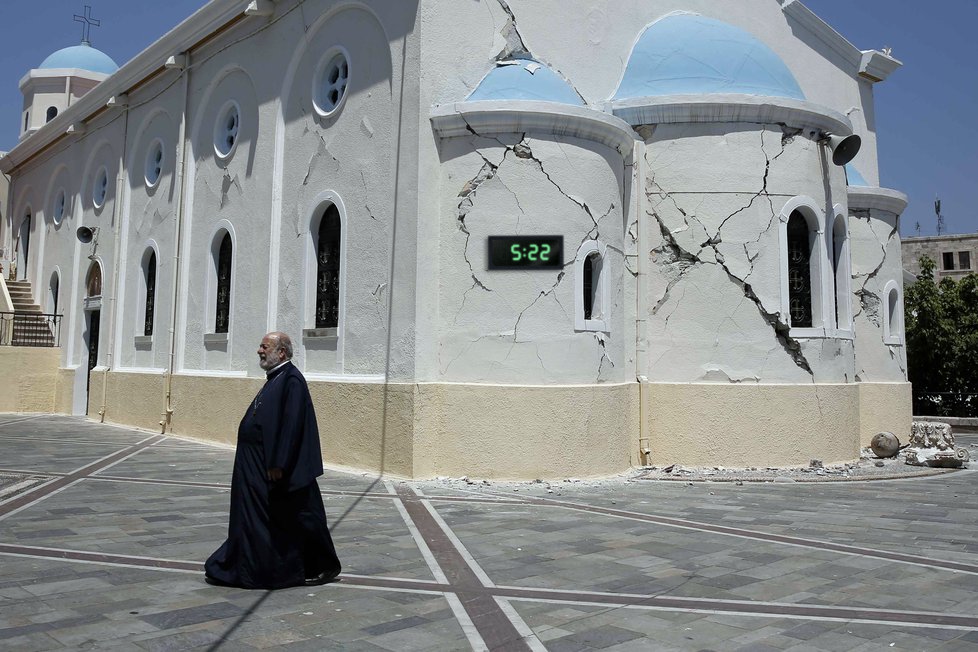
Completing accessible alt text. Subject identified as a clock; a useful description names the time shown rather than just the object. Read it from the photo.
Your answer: 5:22
